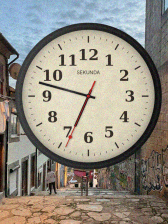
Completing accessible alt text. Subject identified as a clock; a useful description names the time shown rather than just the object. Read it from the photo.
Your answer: 6:47:34
